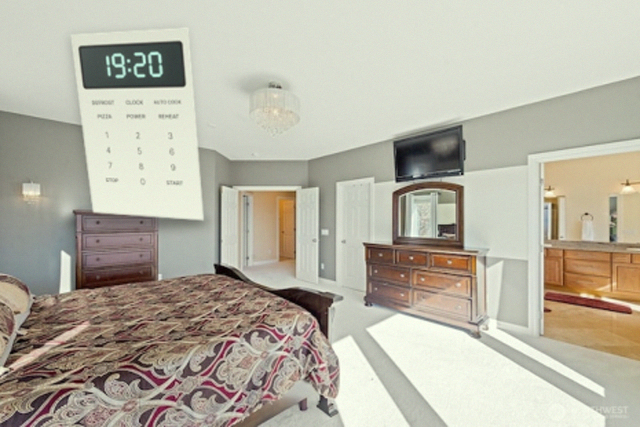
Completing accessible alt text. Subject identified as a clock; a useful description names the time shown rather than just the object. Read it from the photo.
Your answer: 19:20
